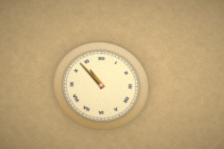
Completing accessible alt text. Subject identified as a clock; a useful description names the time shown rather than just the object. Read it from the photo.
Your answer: 10:53
